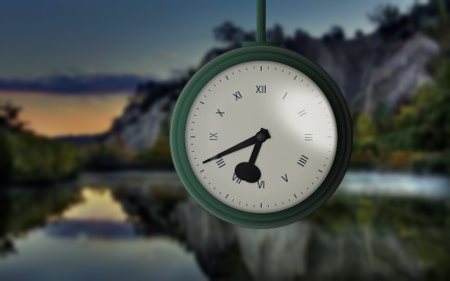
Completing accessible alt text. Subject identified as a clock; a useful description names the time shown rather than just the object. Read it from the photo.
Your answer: 6:41
